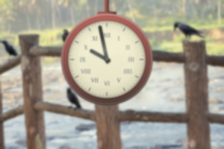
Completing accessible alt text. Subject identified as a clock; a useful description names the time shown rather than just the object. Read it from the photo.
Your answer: 9:58
